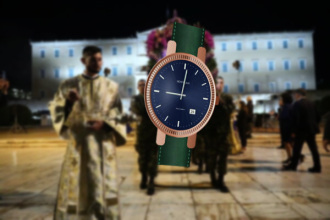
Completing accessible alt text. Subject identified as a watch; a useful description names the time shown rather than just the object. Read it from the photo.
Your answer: 9:01
